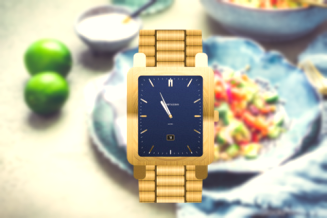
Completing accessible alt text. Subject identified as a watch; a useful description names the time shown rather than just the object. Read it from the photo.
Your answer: 10:56
